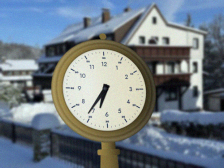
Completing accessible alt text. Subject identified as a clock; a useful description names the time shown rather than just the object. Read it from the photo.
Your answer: 6:36
